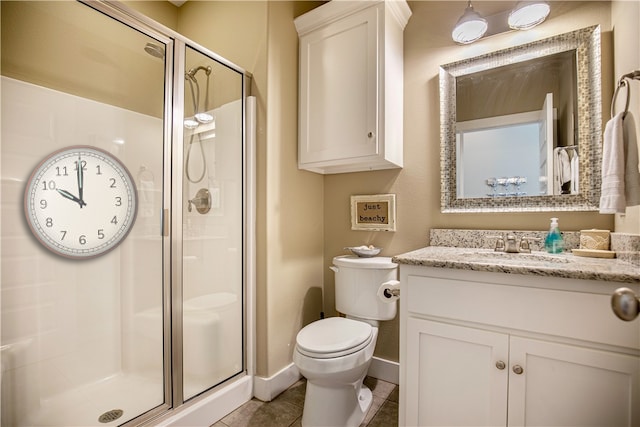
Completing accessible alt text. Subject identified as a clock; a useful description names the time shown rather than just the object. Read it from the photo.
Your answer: 10:00
